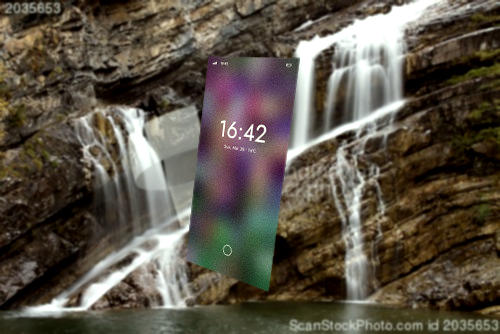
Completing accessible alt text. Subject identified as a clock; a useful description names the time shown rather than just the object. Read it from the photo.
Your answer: 16:42
